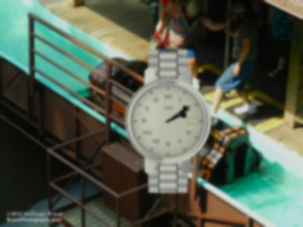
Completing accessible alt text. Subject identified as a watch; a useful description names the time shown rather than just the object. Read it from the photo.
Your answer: 2:09
